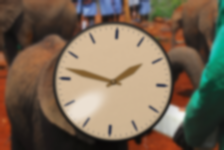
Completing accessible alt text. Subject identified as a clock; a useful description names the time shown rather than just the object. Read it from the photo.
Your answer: 1:47
